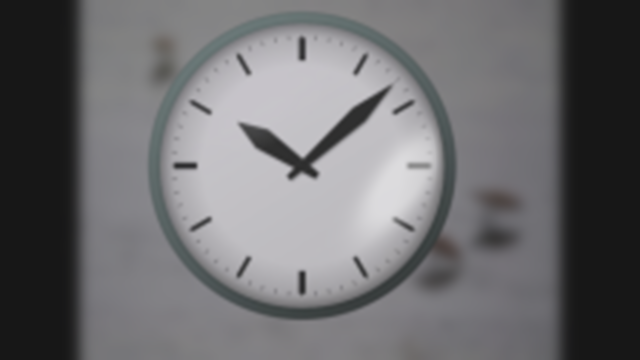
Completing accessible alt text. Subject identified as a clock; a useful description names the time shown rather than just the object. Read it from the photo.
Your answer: 10:08
